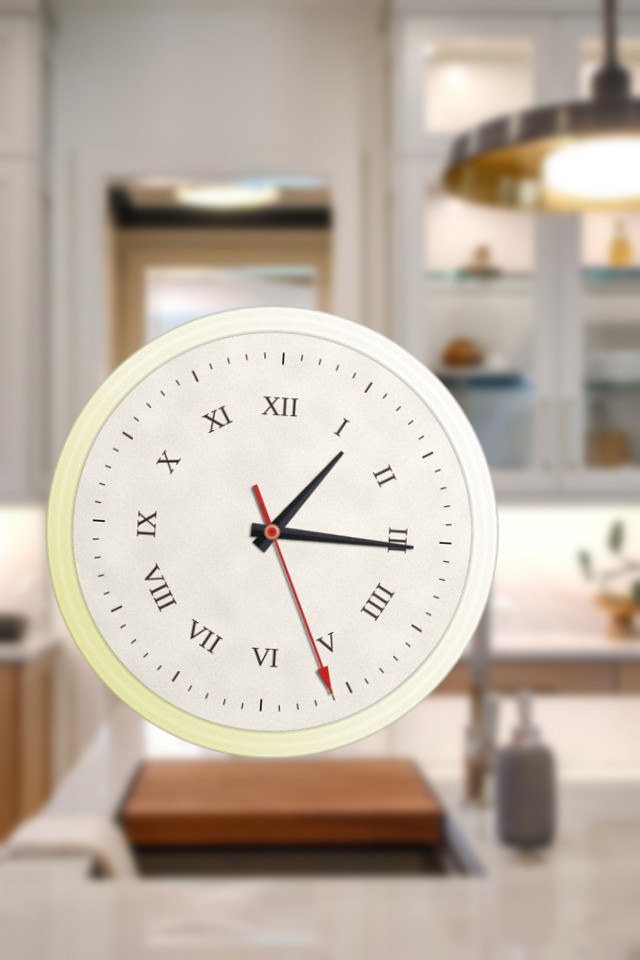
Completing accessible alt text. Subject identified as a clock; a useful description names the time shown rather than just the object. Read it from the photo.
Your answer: 1:15:26
